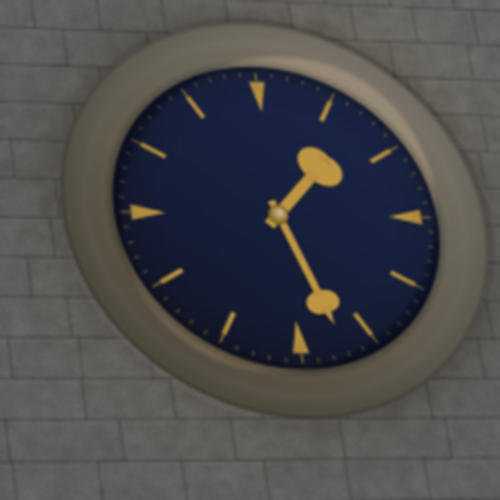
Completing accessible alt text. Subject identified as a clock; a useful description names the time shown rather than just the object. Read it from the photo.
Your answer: 1:27
